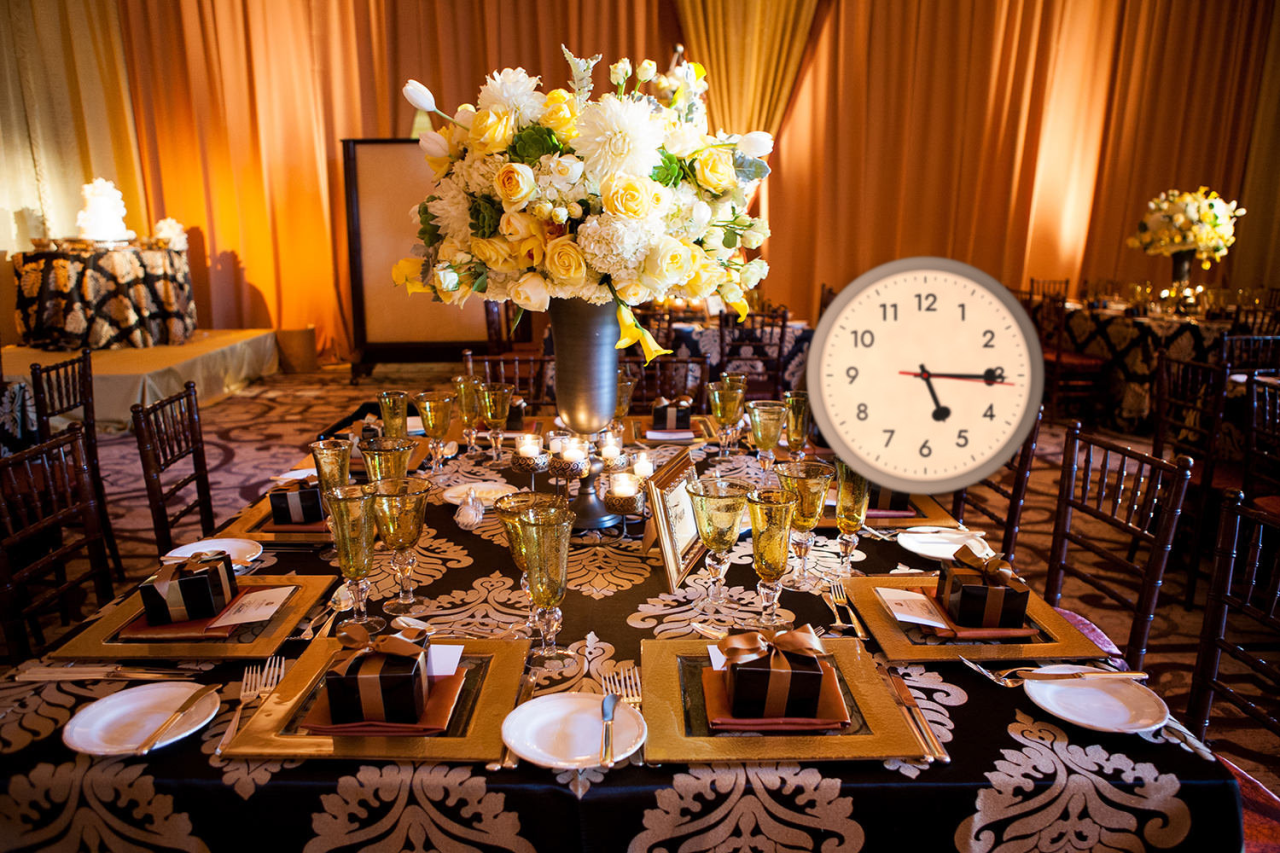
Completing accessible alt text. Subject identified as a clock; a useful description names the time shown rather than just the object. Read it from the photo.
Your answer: 5:15:16
